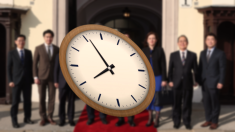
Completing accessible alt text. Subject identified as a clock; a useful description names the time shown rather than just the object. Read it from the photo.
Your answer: 7:56
